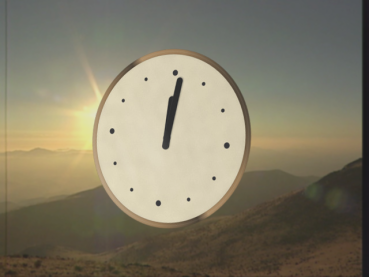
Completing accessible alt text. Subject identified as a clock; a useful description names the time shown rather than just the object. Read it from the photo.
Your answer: 12:01
